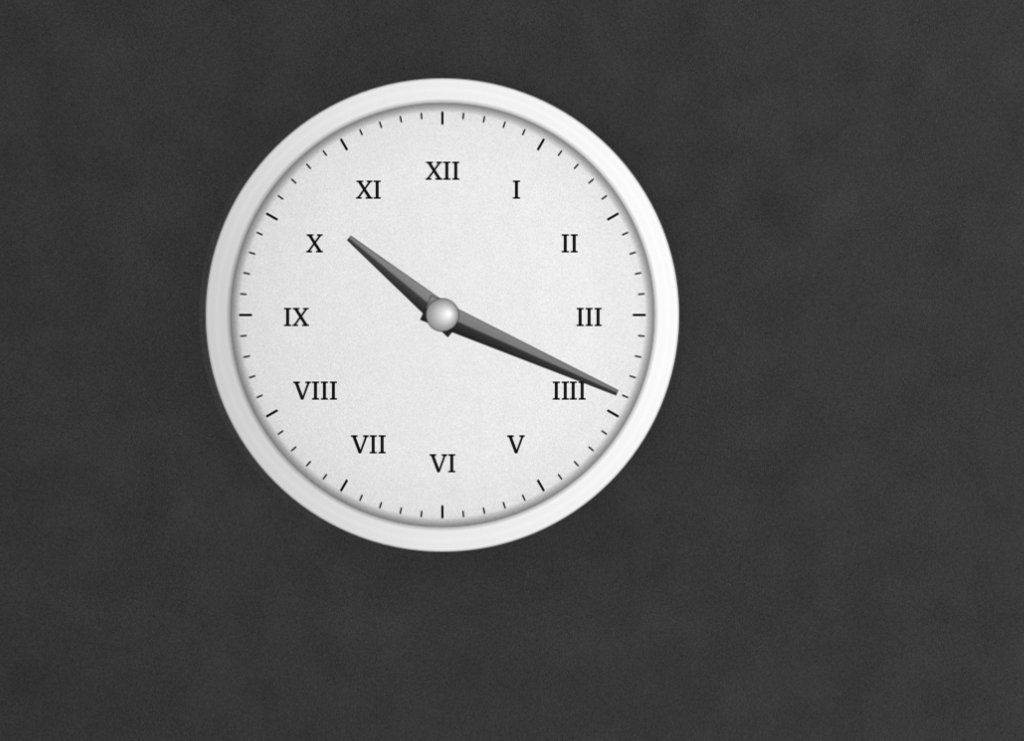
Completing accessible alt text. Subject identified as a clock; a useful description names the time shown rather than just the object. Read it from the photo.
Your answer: 10:19
